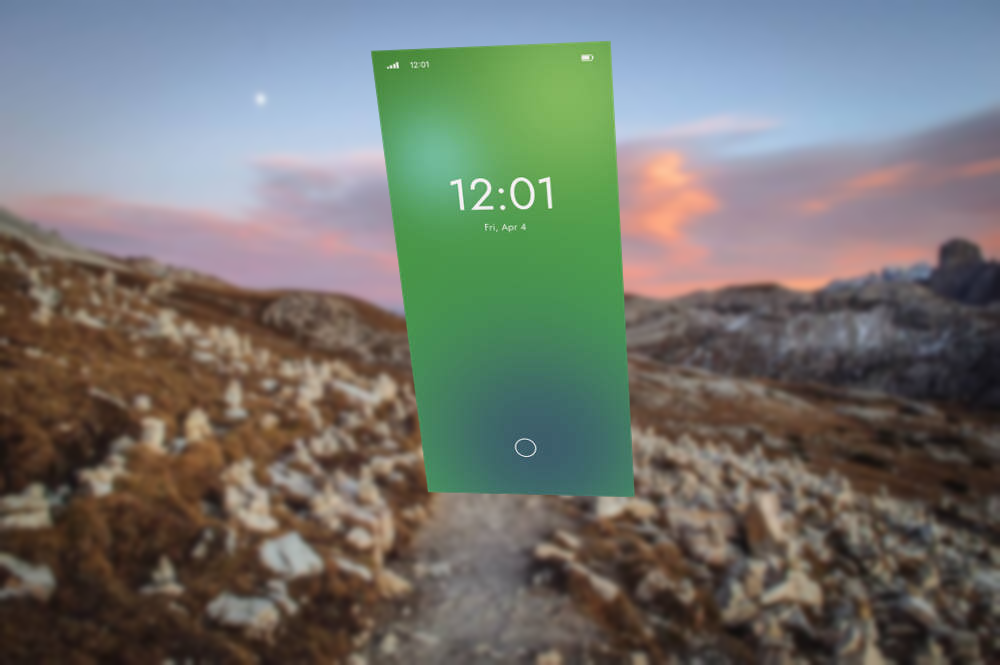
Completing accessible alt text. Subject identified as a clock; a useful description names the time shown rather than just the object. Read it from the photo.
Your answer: 12:01
